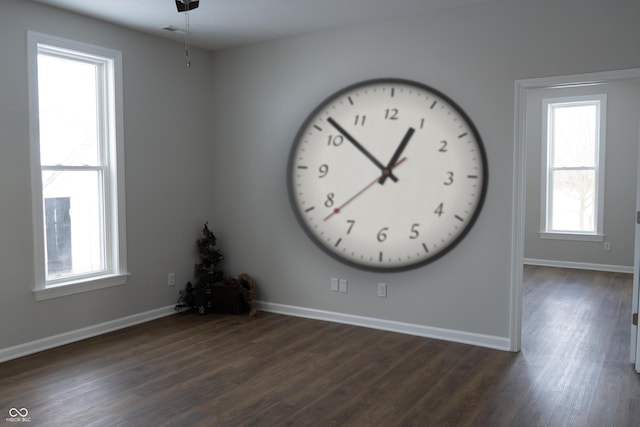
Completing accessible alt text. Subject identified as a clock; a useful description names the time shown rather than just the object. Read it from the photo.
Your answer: 12:51:38
